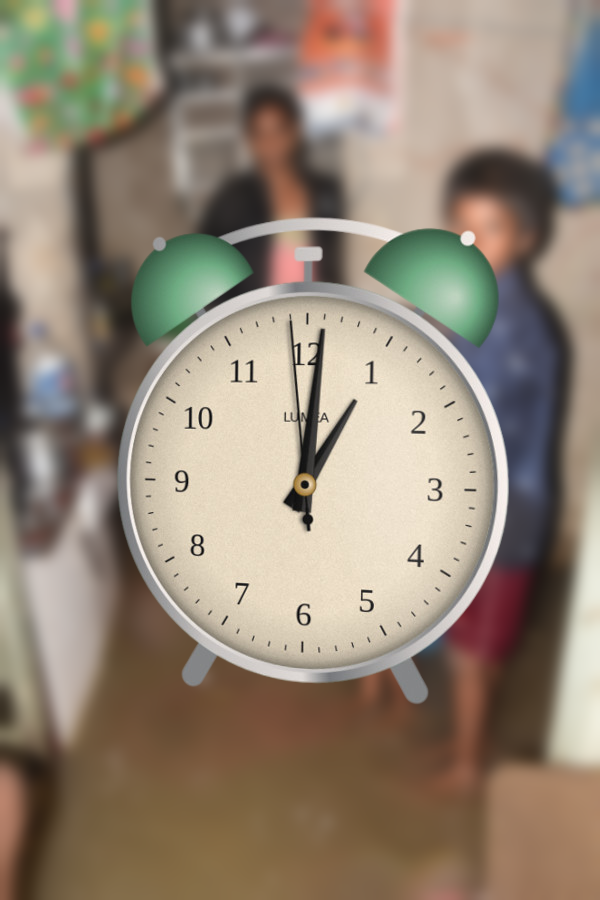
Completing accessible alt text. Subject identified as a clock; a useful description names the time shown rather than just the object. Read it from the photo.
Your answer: 1:00:59
